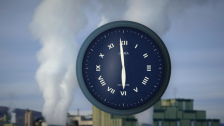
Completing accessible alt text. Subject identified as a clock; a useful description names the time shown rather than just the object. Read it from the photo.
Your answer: 5:59
